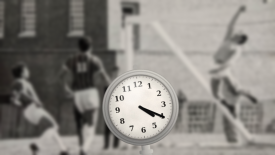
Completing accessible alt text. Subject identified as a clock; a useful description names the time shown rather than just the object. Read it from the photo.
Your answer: 4:20
